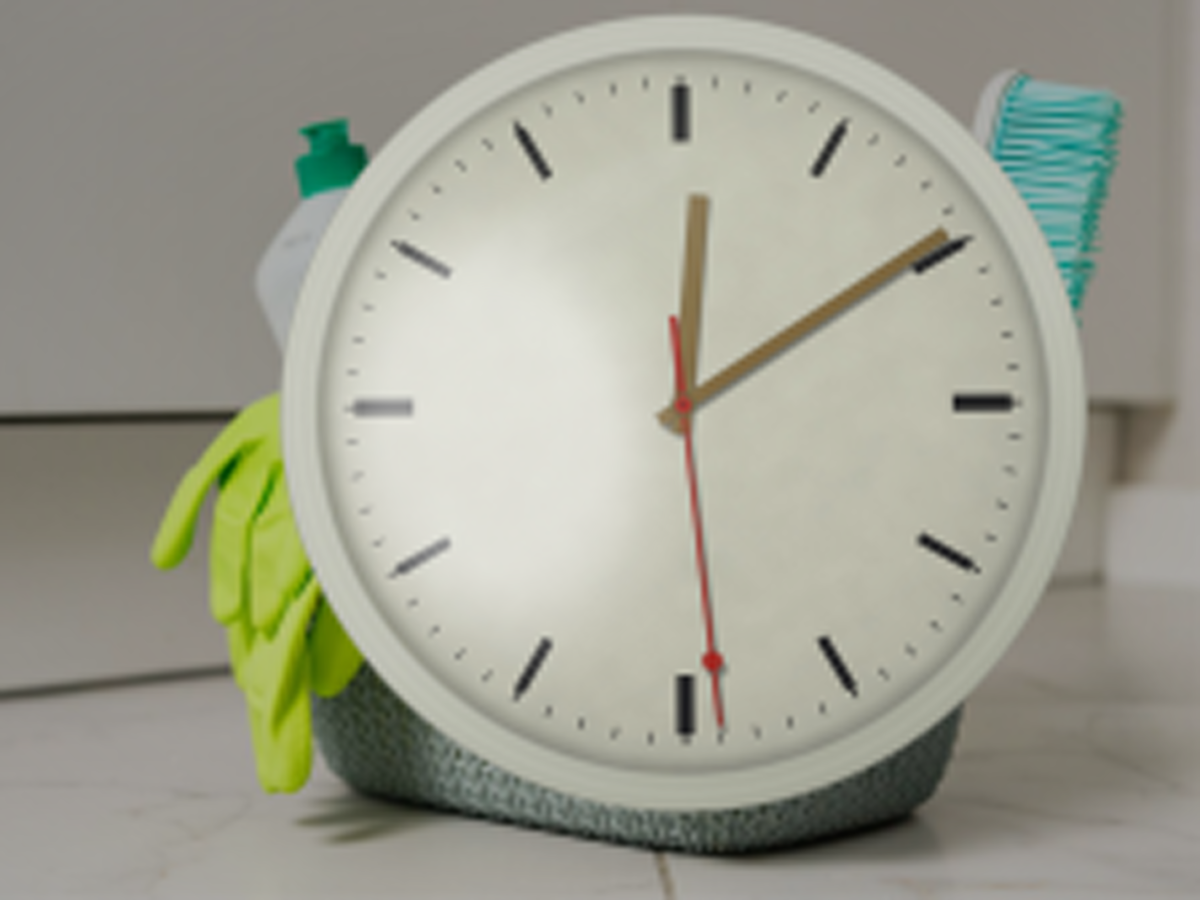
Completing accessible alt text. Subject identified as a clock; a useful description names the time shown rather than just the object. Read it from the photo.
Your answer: 12:09:29
